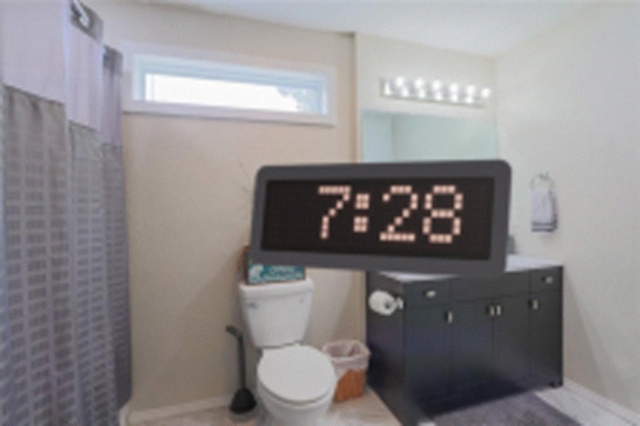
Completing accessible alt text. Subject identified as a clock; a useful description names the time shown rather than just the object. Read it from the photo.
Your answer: 7:28
